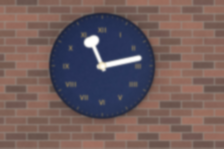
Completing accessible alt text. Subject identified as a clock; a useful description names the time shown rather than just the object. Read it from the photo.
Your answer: 11:13
